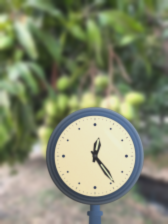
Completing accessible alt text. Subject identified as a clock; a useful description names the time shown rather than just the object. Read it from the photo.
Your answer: 12:24
